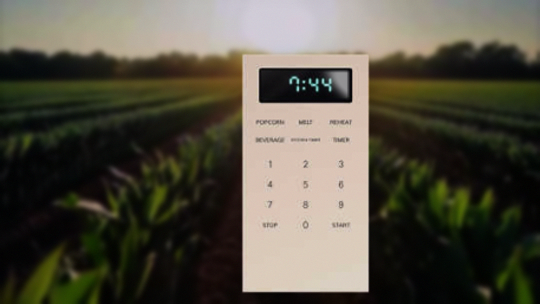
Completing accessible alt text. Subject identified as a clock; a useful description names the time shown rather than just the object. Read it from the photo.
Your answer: 7:44
